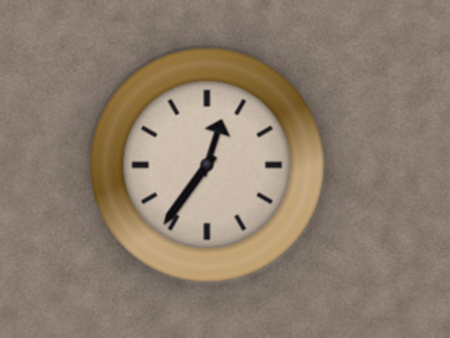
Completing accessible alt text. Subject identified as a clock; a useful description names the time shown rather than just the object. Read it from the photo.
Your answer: 12:36
